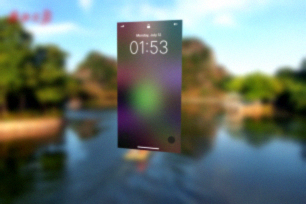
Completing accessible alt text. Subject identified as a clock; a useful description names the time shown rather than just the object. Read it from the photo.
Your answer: 1:53
